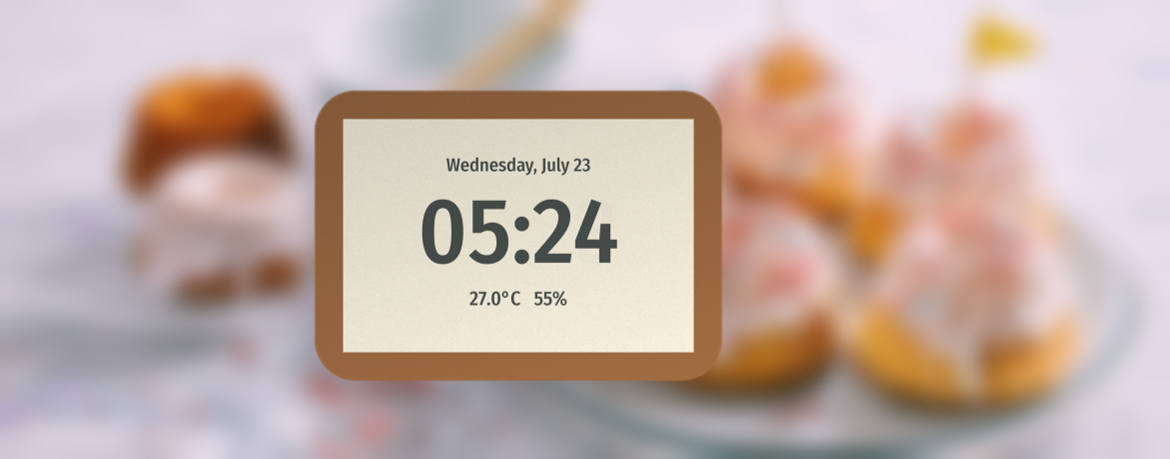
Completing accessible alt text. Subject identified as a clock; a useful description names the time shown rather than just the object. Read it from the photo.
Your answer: 5:24
